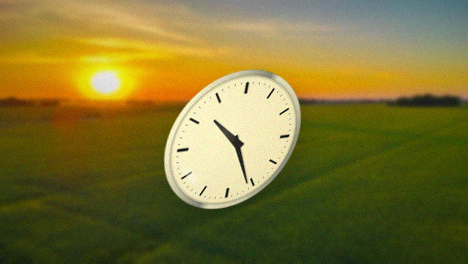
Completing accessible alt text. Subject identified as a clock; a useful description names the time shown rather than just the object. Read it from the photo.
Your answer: 10:26
